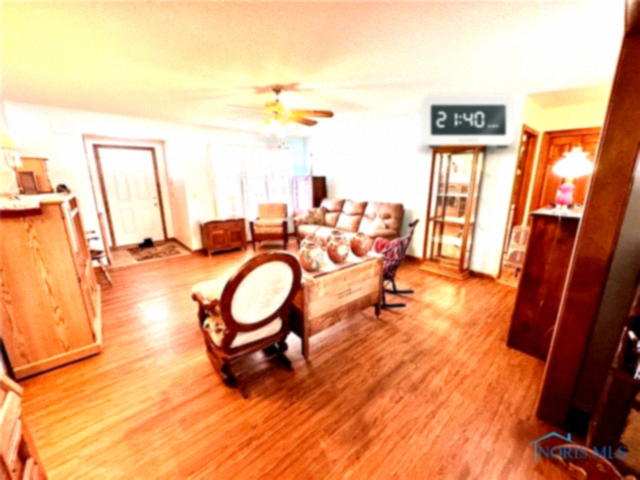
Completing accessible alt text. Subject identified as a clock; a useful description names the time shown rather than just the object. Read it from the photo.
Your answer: 21:40
